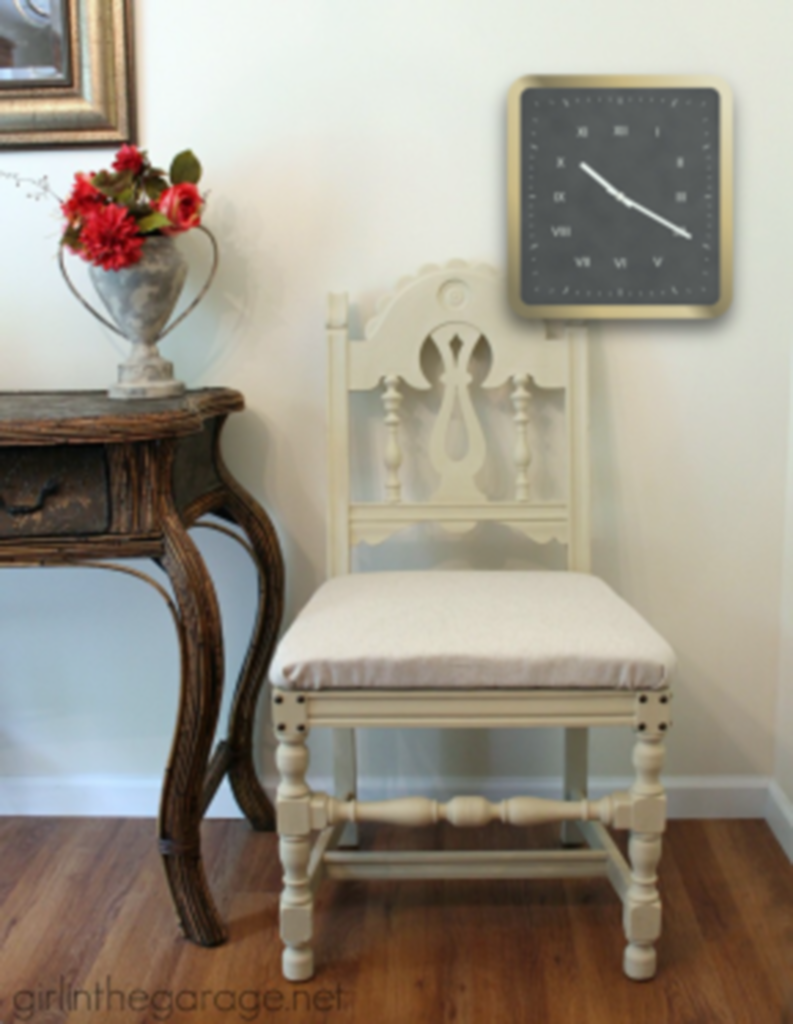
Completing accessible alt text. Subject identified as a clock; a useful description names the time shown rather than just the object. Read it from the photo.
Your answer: 10:20
